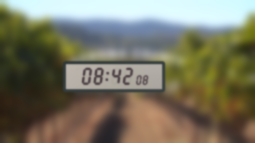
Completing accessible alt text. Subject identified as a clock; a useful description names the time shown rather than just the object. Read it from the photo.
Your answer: 8:42
